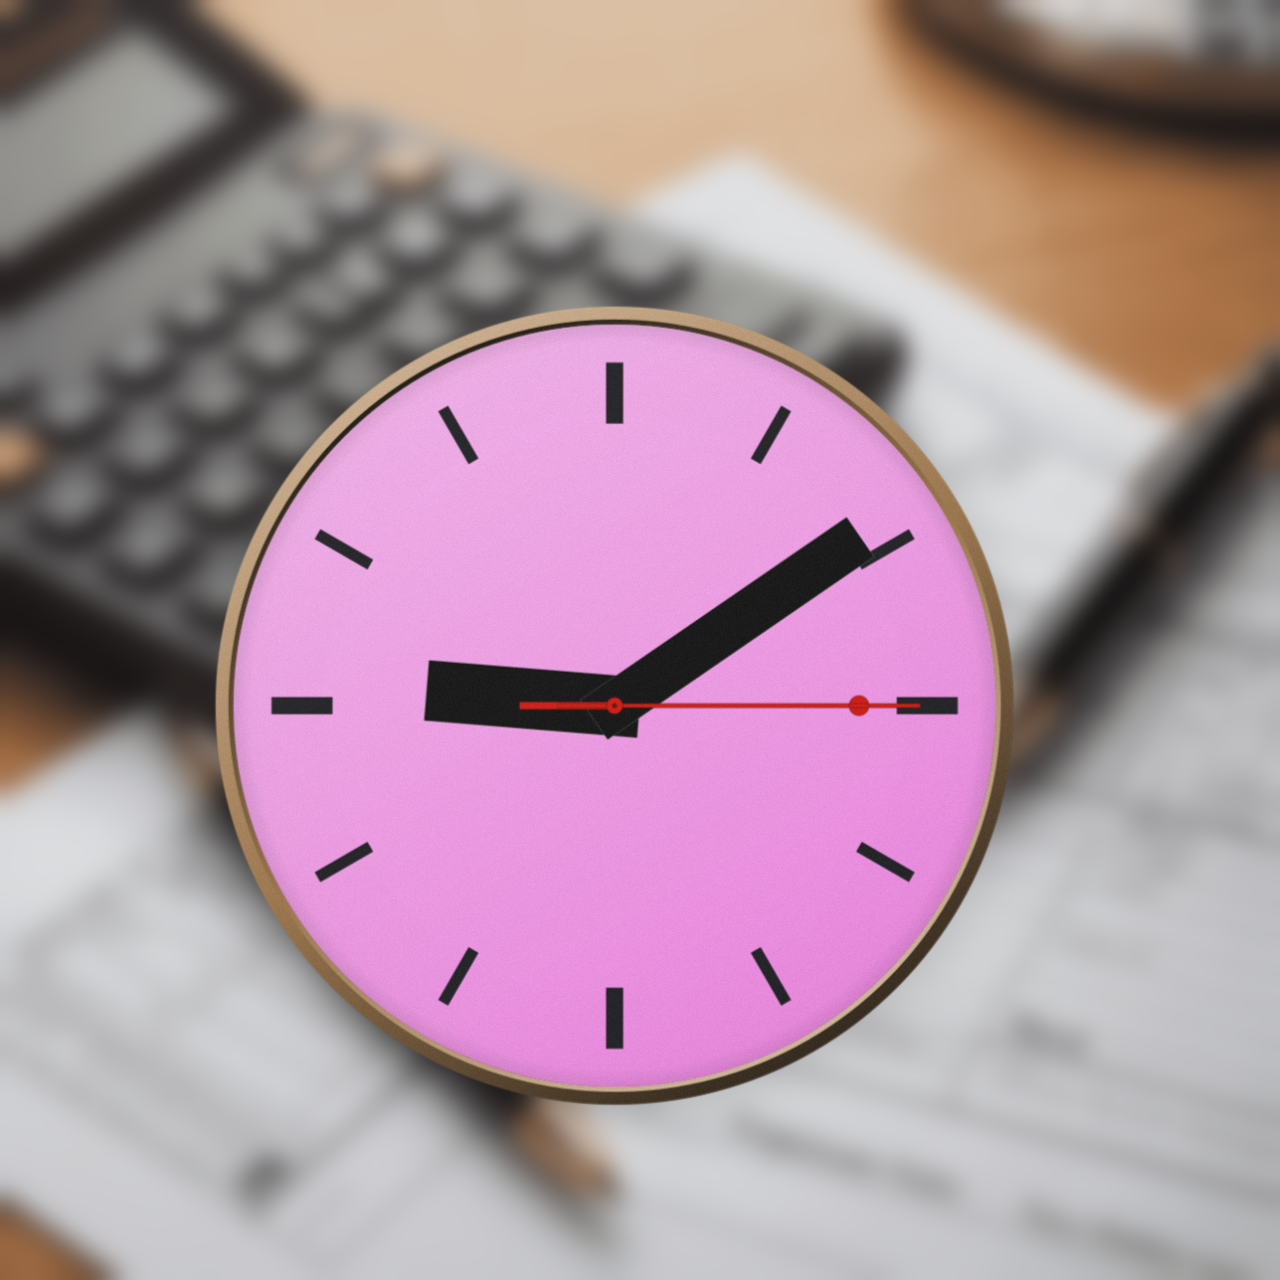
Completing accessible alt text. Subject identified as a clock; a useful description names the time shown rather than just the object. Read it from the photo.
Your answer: 9:09:15
